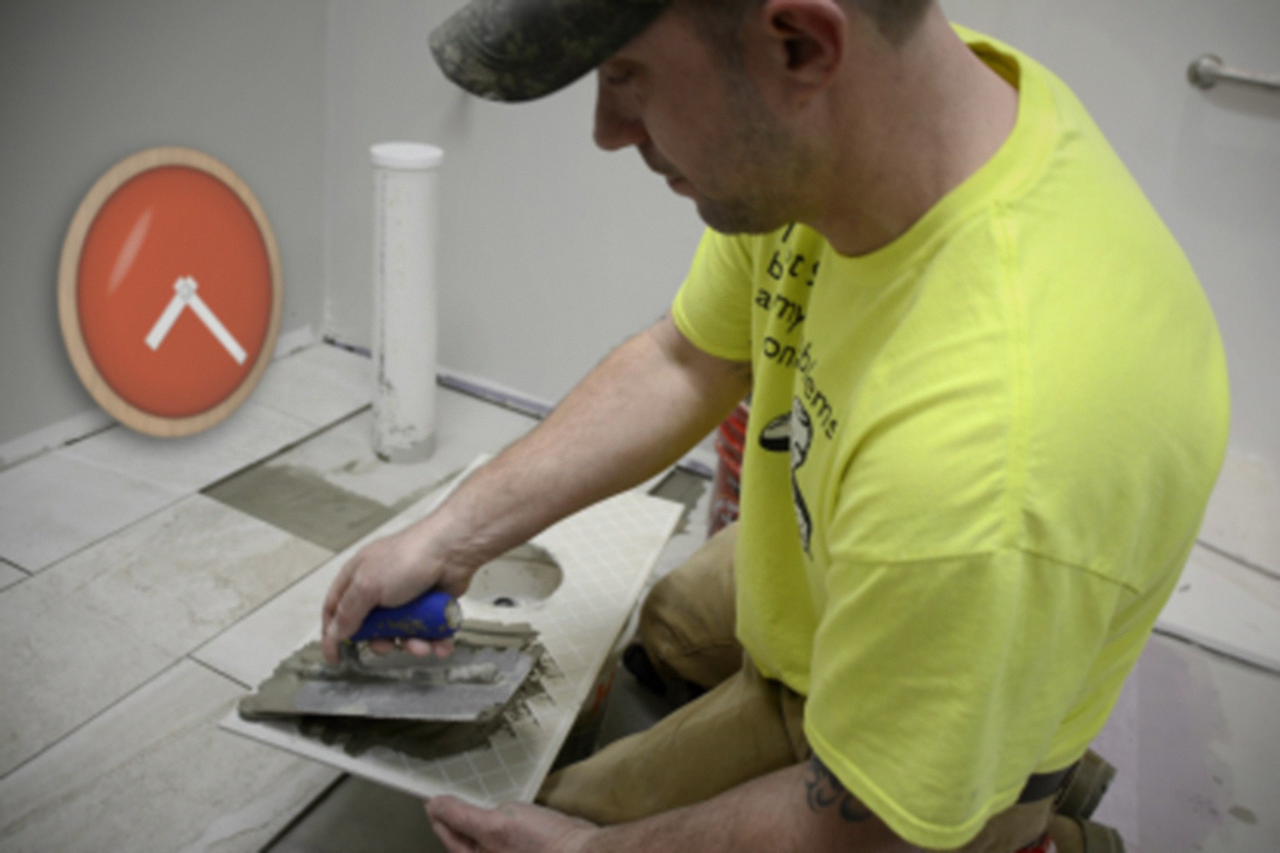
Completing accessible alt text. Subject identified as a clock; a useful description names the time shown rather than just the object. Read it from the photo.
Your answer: 7:22
